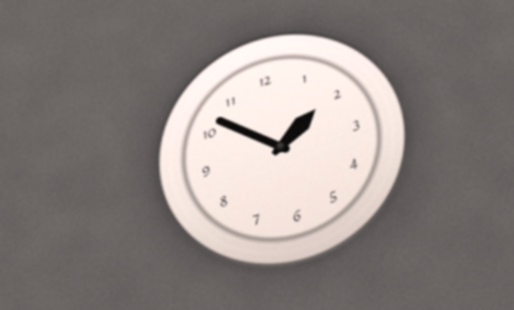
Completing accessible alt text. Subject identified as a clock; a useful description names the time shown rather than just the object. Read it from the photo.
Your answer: 1:52
